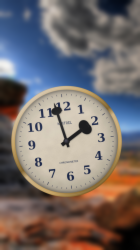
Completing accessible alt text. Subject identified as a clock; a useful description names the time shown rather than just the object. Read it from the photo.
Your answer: 1:58
